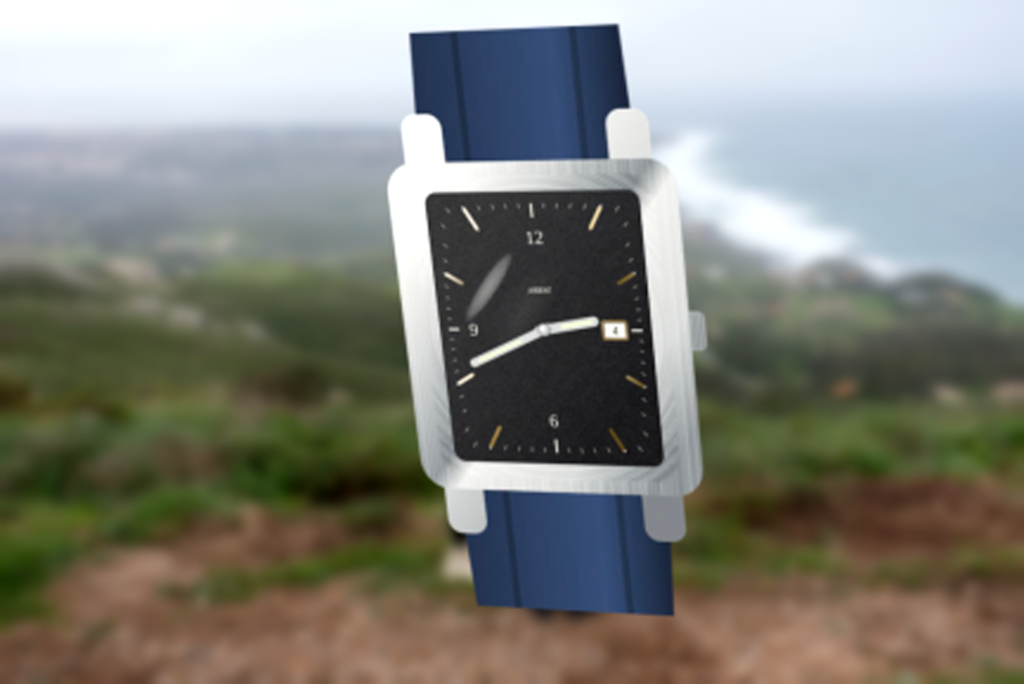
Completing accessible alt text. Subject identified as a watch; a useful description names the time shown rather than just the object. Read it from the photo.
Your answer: 2:41
